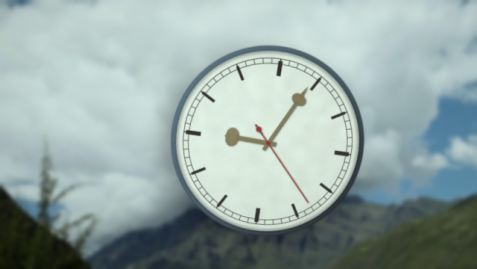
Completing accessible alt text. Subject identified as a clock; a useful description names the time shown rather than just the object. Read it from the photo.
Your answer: 9:04:23
